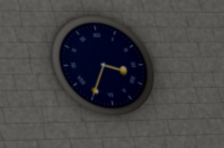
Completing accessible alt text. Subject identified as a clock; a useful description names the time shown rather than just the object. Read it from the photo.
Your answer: 3:35
